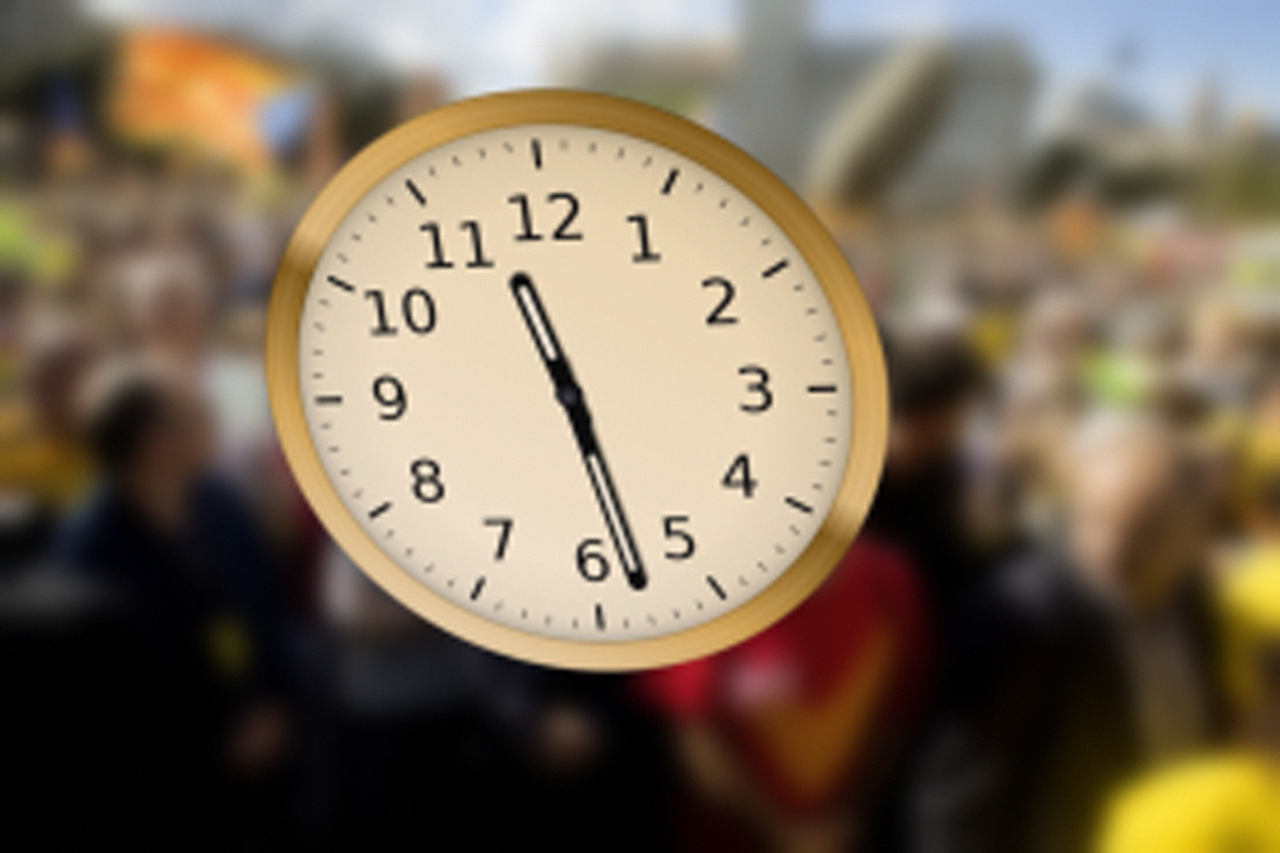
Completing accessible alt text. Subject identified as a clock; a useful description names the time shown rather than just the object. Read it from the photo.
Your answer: 11:28
